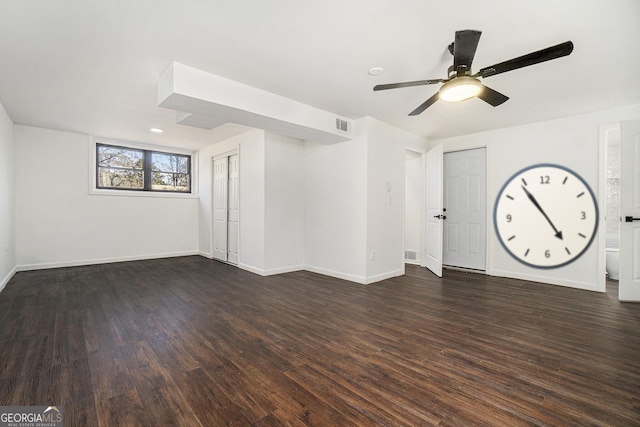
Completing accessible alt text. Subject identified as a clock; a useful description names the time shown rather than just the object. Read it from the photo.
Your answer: 4:54
